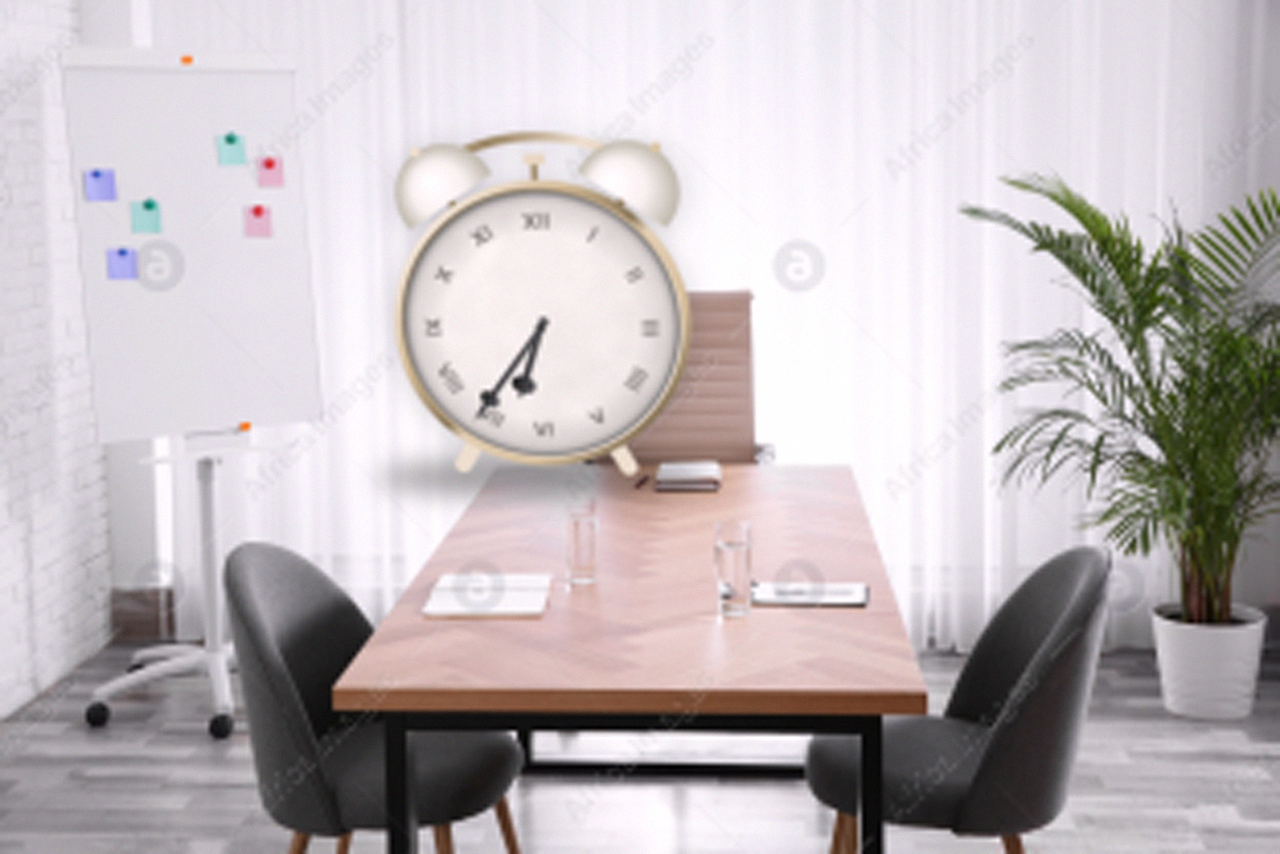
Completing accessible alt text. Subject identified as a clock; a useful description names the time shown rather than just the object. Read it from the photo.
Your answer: 6:36
